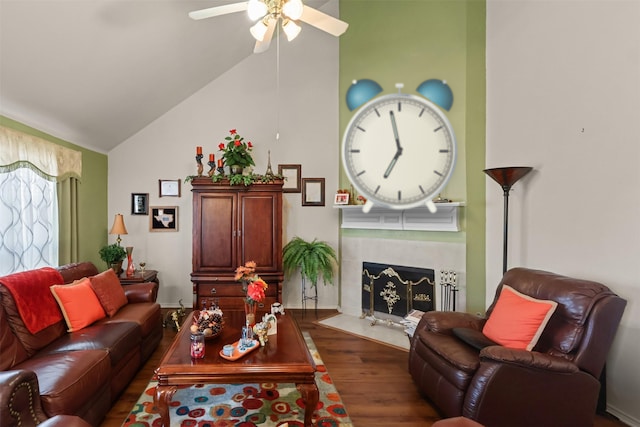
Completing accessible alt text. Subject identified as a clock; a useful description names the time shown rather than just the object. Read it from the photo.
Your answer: 6:58
